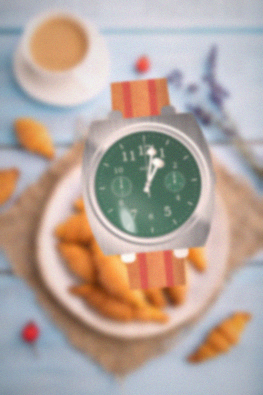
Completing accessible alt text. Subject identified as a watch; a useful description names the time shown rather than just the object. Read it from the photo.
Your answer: 1:02
